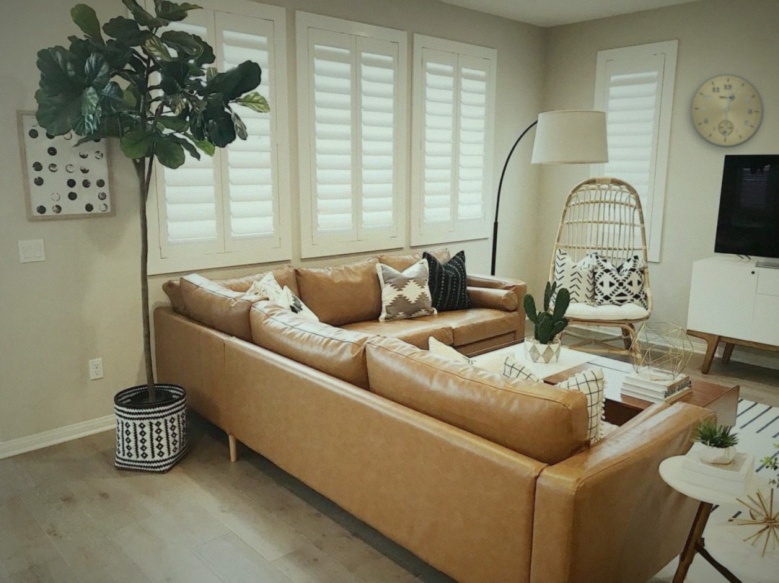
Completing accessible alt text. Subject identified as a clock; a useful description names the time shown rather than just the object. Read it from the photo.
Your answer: 12:30
